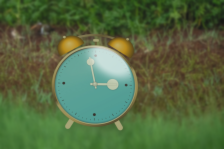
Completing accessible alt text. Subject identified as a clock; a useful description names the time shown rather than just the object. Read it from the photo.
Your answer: 2:58
